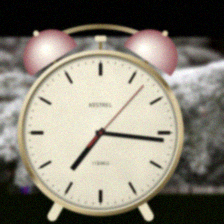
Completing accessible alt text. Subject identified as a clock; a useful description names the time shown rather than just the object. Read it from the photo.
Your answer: 7:16:07
